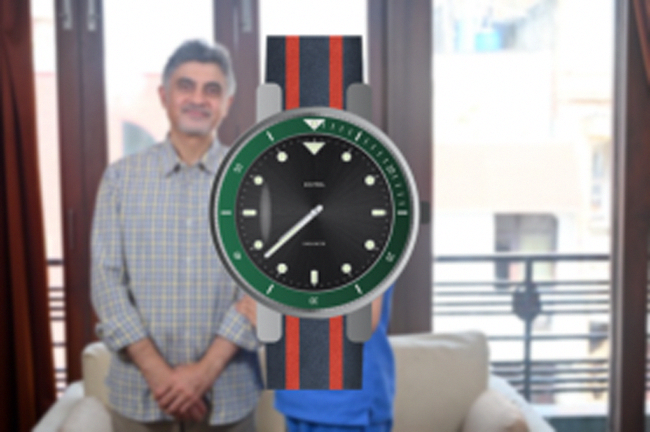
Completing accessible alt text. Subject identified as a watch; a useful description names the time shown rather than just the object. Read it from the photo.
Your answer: 7:38
